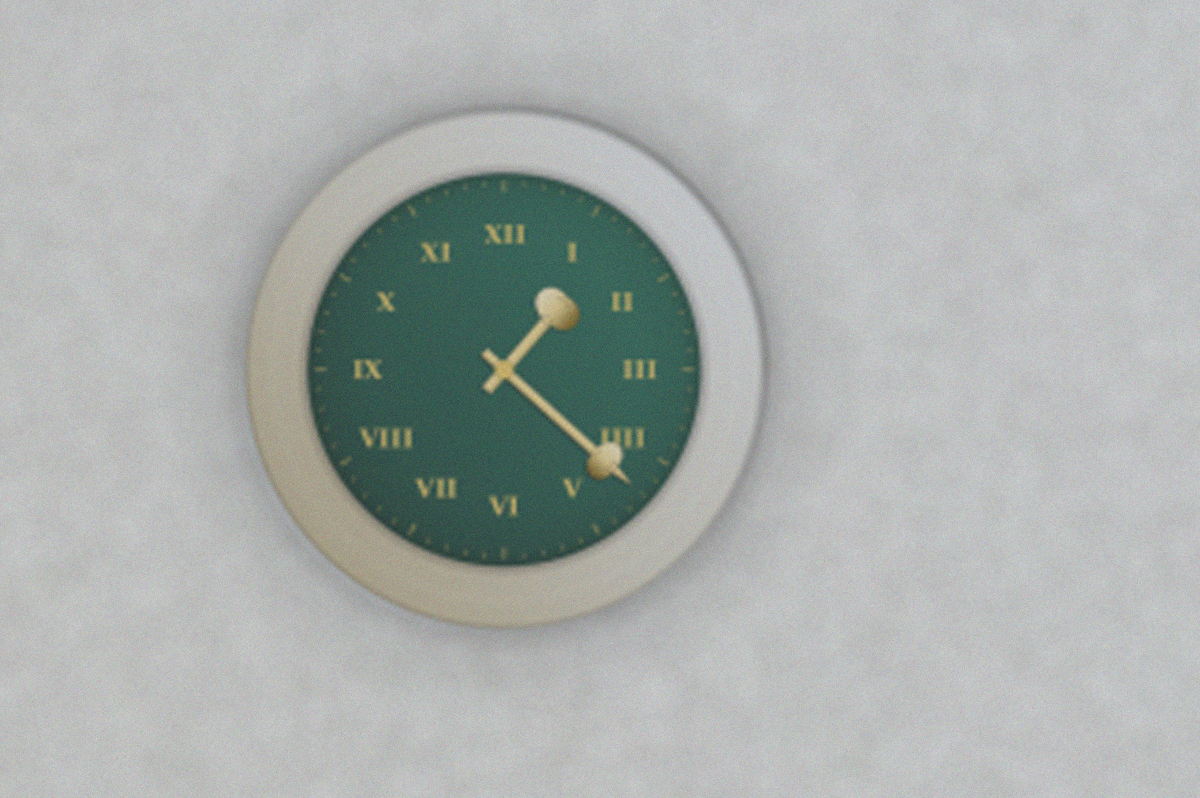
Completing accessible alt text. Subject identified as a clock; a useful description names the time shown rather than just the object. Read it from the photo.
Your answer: 1:22
